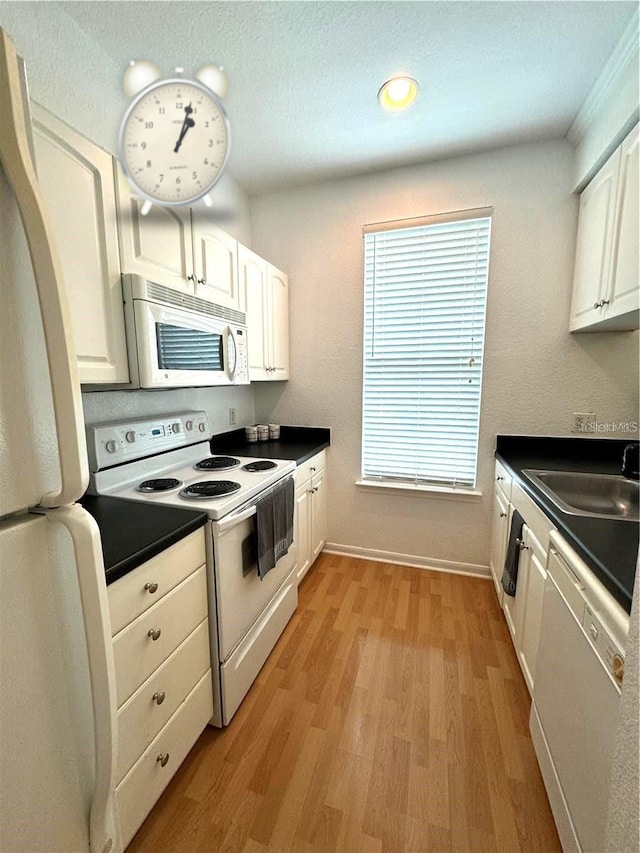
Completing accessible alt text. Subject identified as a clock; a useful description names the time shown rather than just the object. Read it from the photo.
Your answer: 1:03
